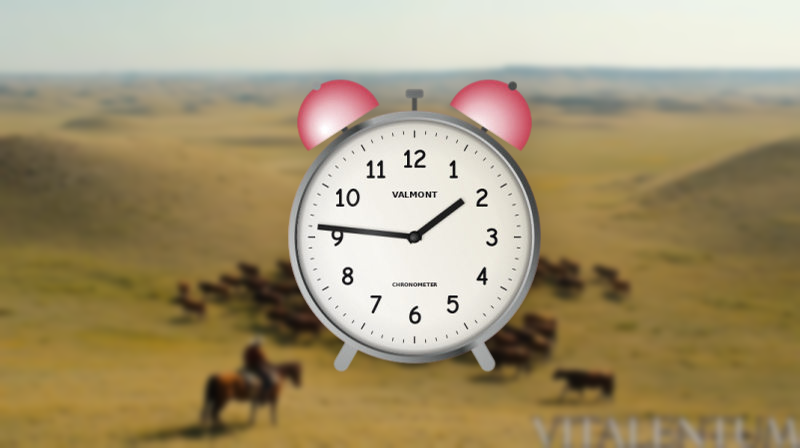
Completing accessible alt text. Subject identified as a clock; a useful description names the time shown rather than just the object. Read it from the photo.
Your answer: 1:46
